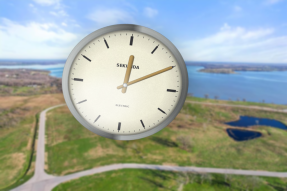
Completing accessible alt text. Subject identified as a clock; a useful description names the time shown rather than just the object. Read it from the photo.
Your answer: 12:10
